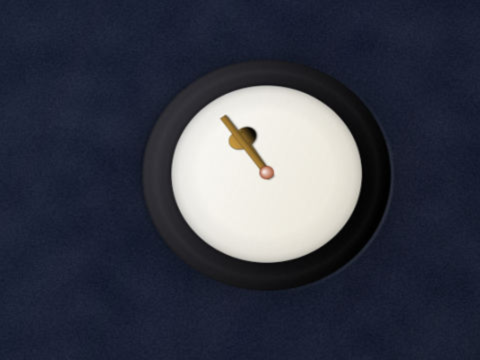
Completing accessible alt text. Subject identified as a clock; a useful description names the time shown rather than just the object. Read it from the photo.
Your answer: 10:54
